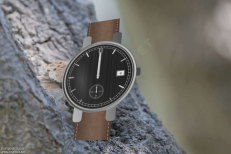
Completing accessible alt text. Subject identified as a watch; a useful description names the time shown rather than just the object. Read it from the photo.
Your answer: 12:00
